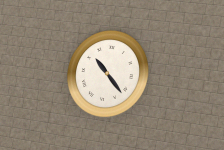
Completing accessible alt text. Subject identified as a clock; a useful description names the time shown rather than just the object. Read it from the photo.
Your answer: 10:22
